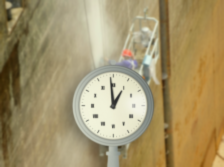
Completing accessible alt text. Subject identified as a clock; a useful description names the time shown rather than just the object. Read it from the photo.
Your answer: 12:59
